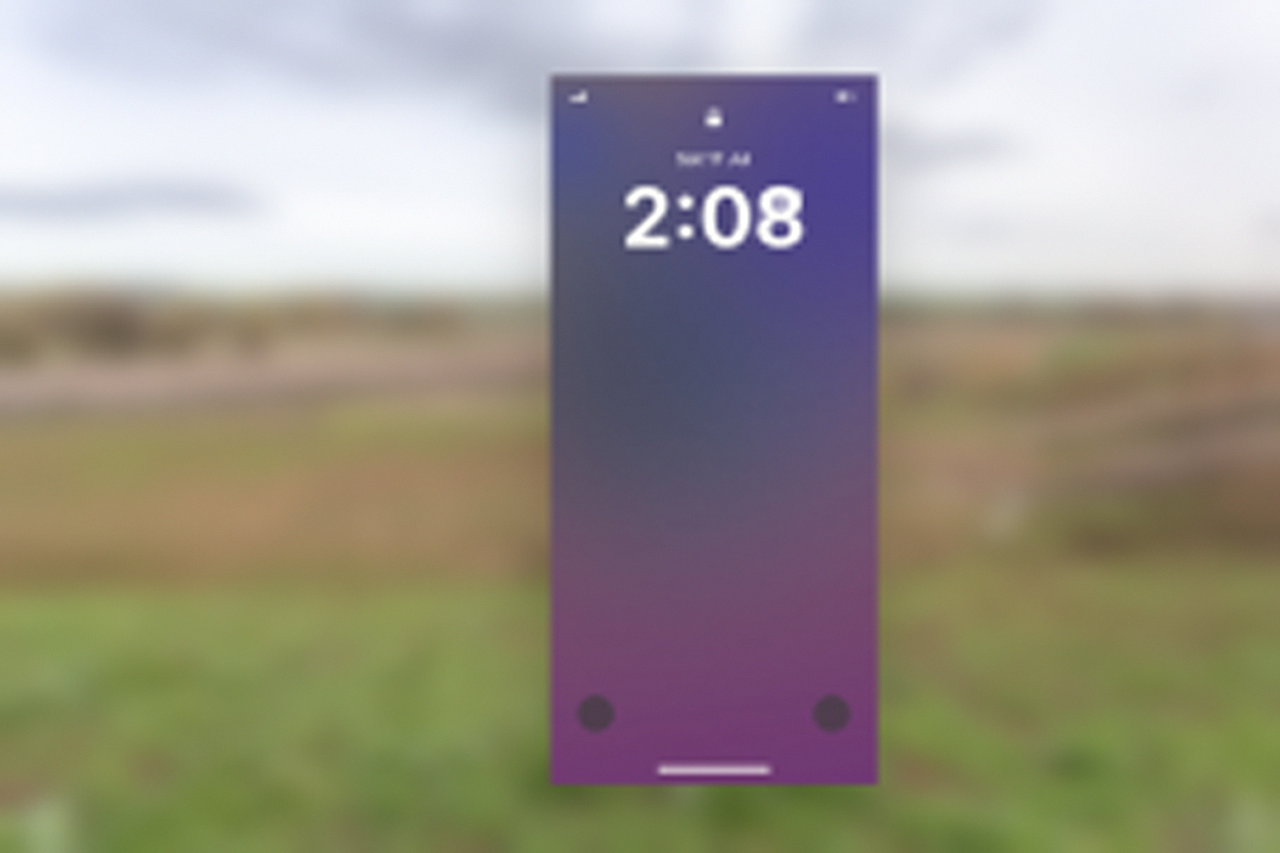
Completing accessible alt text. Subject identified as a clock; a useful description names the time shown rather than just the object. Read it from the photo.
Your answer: 2:08
